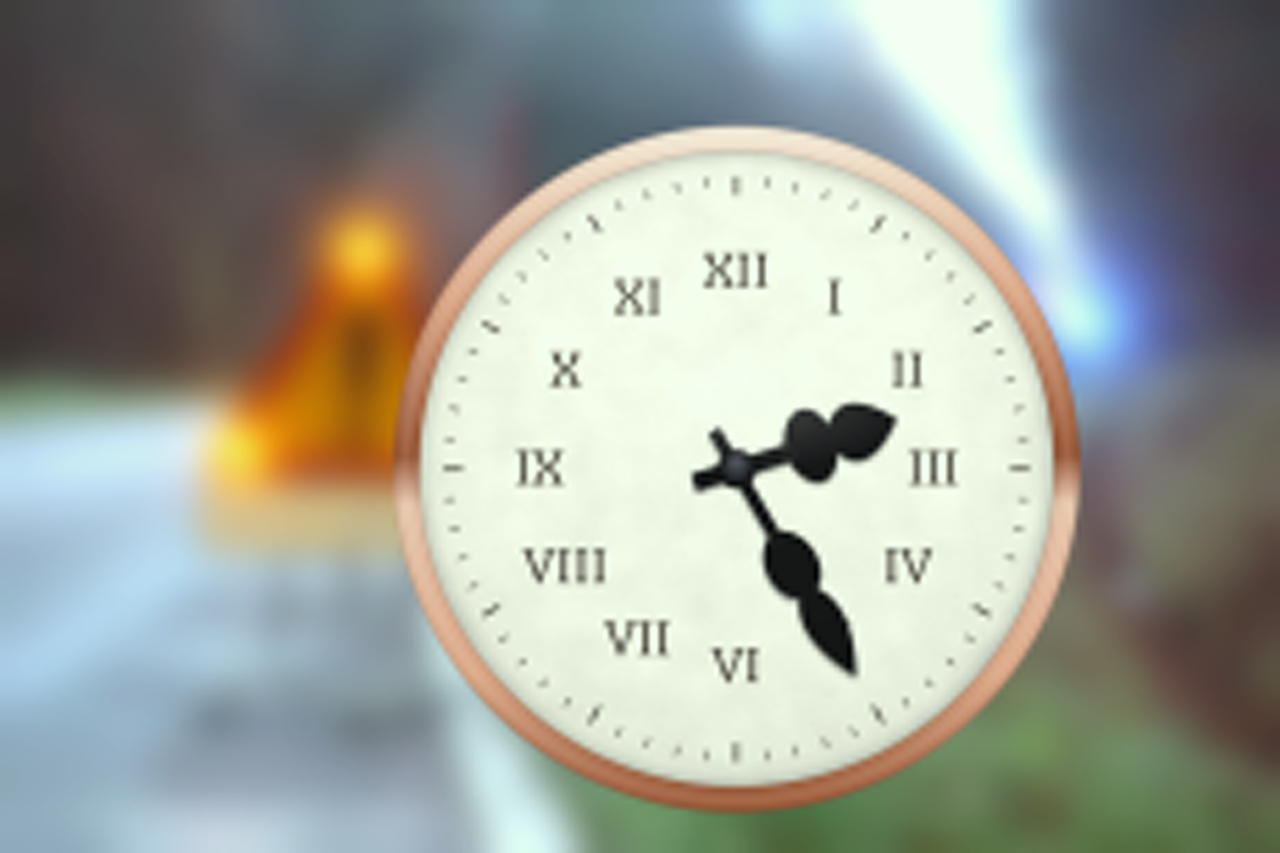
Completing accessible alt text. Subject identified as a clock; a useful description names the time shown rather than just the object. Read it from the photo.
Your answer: 2:25
